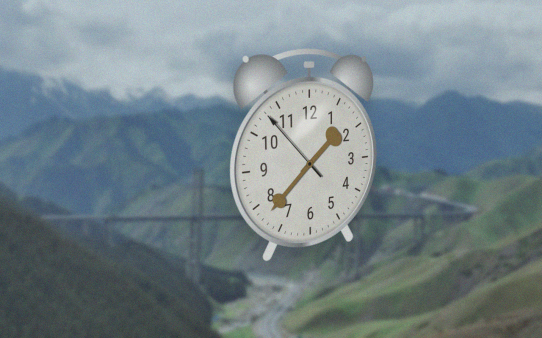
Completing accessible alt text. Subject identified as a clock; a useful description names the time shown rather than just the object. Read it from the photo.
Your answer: 1:37:53
